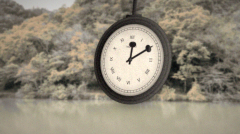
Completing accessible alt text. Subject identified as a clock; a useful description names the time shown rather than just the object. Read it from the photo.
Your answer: 12:10
